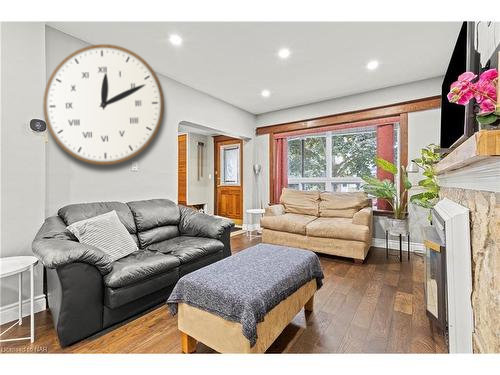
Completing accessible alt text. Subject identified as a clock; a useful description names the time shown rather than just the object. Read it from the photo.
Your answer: 12:11
